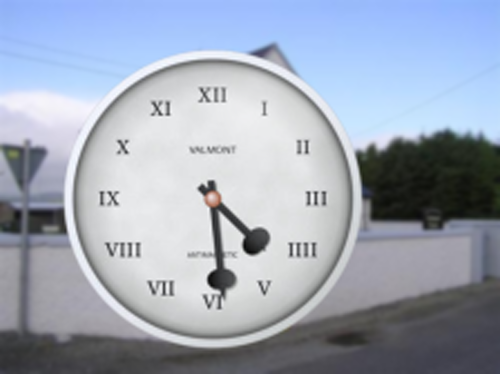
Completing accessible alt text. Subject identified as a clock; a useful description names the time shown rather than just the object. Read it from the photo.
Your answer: 4:29
